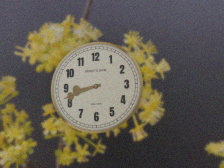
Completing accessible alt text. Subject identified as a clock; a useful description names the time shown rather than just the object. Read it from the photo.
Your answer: 8:42
